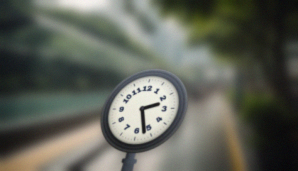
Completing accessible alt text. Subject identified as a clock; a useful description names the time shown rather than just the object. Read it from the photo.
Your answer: 2:27
